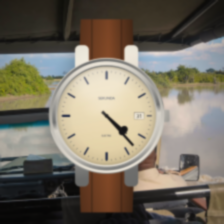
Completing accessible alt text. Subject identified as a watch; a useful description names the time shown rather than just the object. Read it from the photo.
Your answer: 4:23
